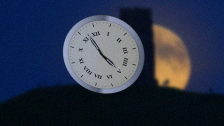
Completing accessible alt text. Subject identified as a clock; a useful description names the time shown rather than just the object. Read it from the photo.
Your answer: 4:57
